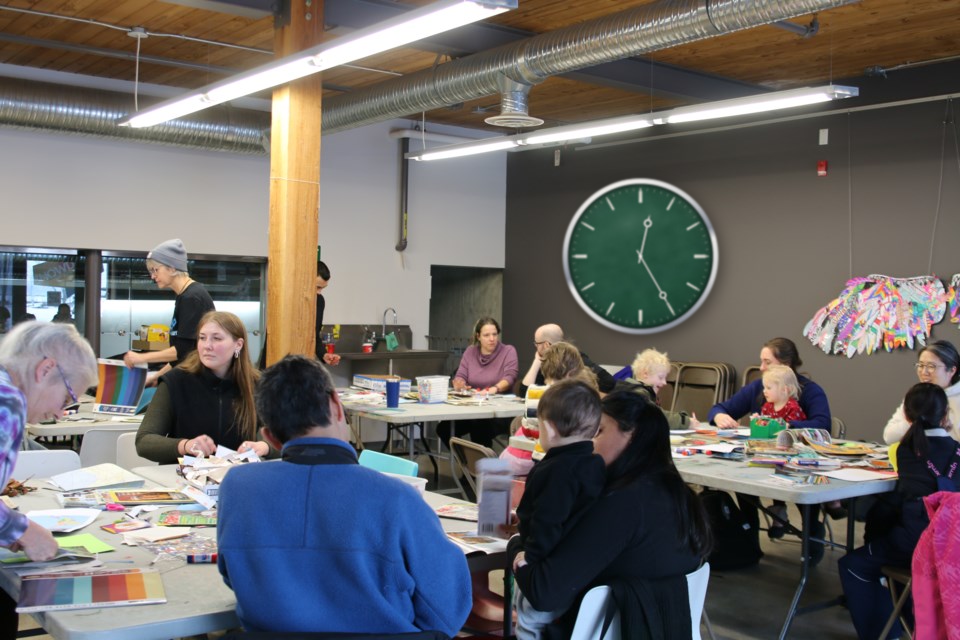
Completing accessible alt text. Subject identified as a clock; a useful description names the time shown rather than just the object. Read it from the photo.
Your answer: 12:25
